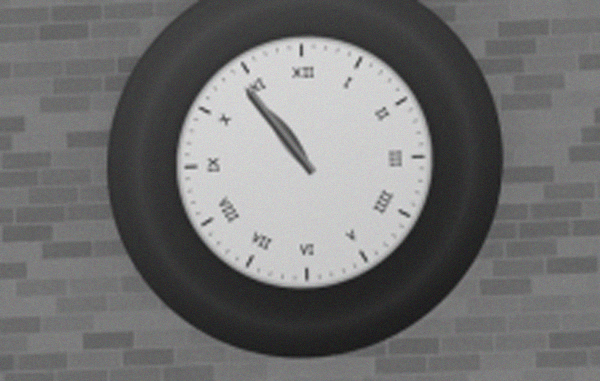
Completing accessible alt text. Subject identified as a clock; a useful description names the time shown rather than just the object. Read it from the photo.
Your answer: 10:54
